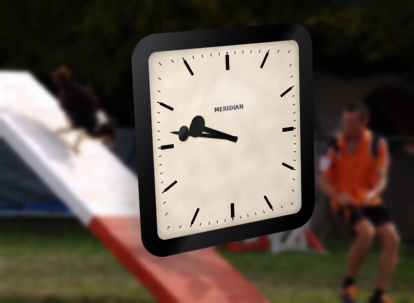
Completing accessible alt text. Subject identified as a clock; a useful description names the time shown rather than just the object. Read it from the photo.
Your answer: 9:47
